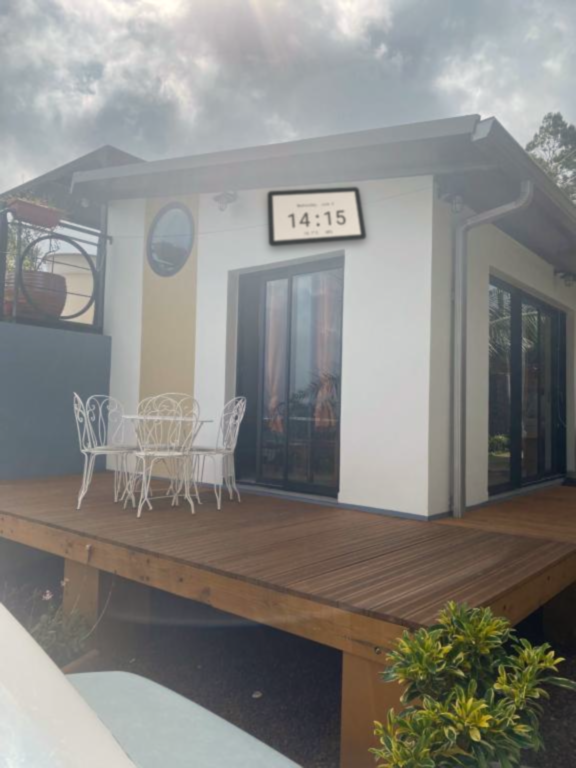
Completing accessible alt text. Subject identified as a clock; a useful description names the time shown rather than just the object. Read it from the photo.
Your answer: 14:15
